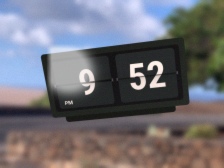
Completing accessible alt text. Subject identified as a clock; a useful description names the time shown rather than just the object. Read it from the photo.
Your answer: 9:52
